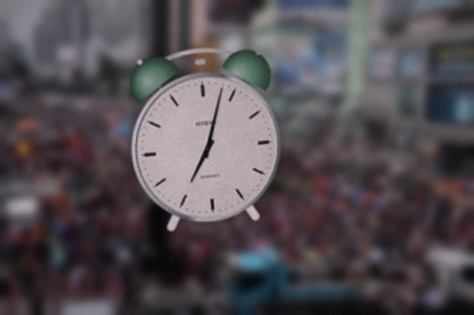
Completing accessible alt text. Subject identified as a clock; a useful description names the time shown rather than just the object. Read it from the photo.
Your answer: 7:03
